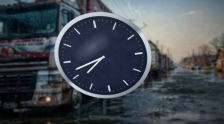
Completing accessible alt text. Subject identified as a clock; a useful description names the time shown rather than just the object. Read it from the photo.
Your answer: 7:42
